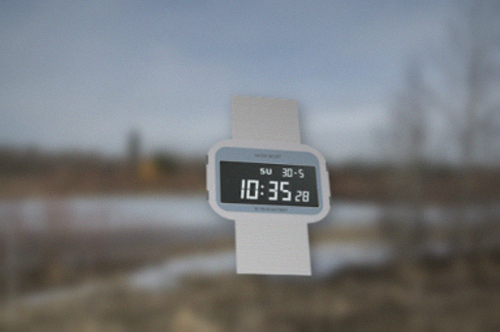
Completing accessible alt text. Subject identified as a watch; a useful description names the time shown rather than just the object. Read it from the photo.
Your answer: 10:35:28
